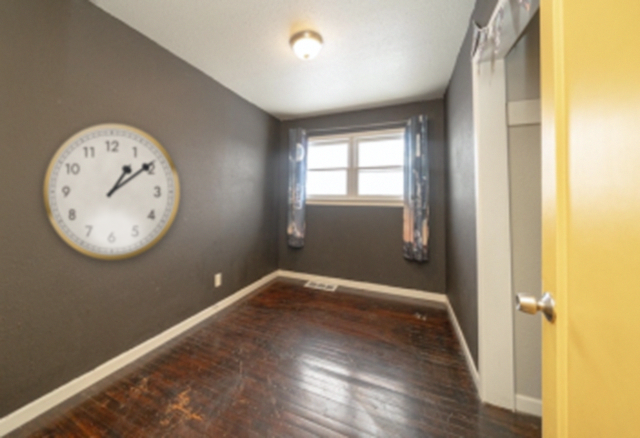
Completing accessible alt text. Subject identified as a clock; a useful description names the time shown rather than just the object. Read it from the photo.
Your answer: 1:09
